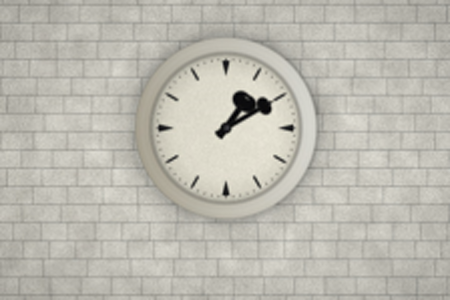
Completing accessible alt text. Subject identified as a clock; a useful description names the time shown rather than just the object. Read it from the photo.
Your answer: 1:10
